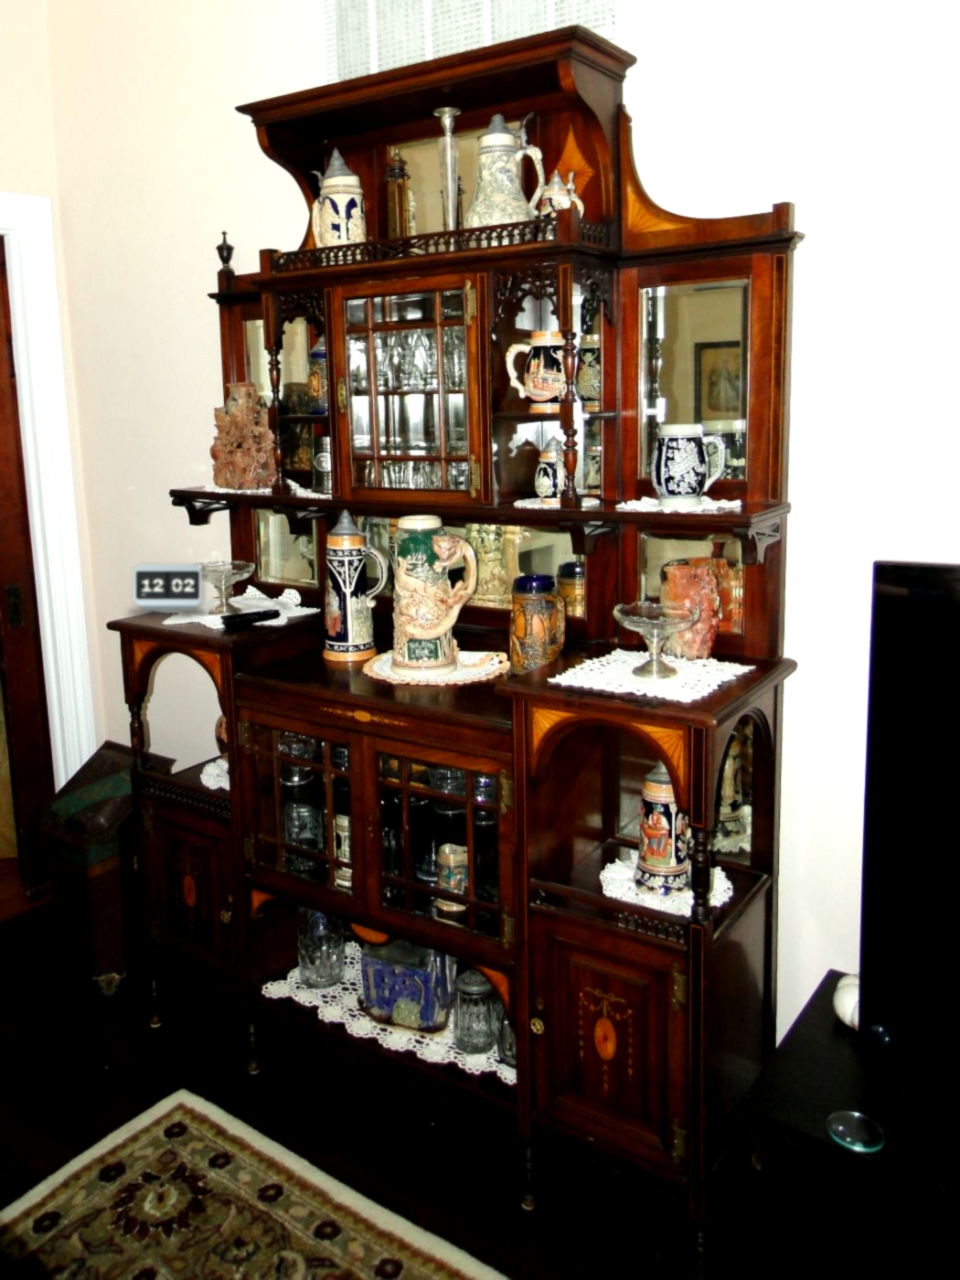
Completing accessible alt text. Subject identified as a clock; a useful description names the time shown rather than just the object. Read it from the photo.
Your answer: 12:02
